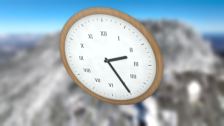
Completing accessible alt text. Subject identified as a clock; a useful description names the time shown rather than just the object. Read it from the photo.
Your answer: 2:25
